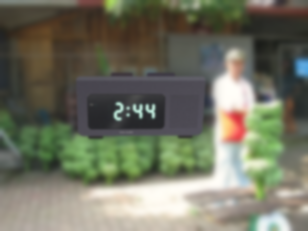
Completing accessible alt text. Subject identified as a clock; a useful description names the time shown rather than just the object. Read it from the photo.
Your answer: 2:44
